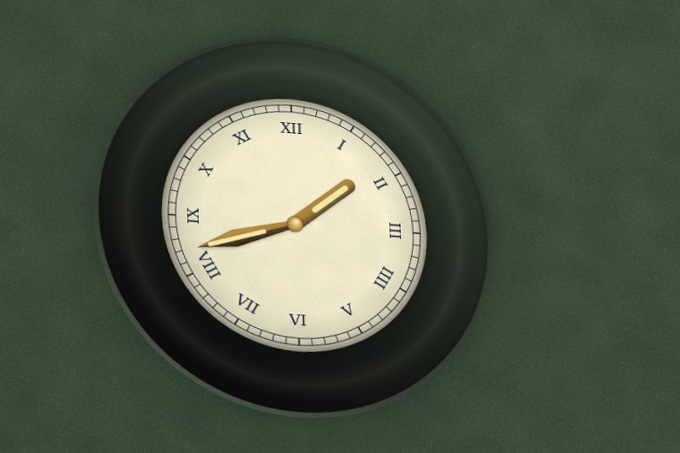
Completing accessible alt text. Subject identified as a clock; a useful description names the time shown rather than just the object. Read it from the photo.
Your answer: 1:42
